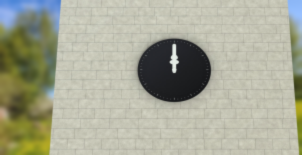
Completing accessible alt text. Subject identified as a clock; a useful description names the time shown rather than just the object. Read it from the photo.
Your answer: 12:00
